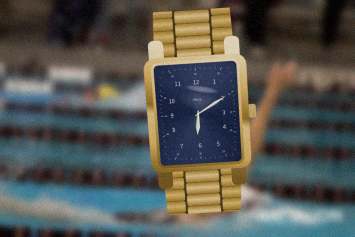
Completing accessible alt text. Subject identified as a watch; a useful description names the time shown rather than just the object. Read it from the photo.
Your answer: 6:10
